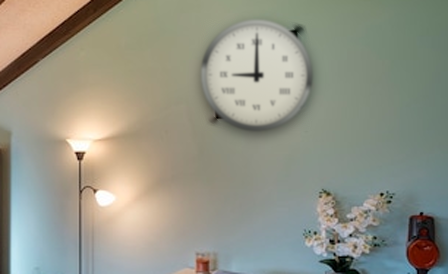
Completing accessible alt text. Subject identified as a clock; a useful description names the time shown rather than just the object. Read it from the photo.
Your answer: 9:00
